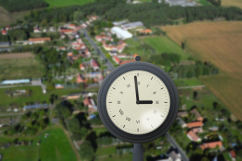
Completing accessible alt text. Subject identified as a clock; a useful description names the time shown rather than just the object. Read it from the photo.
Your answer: 2:59
